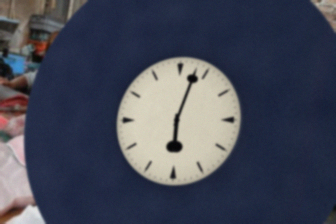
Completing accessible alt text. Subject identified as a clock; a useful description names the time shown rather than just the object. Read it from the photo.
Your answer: 6:03
